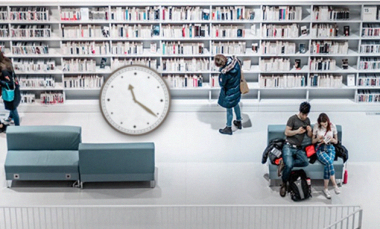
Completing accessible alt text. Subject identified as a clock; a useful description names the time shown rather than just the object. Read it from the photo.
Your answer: 11:21
